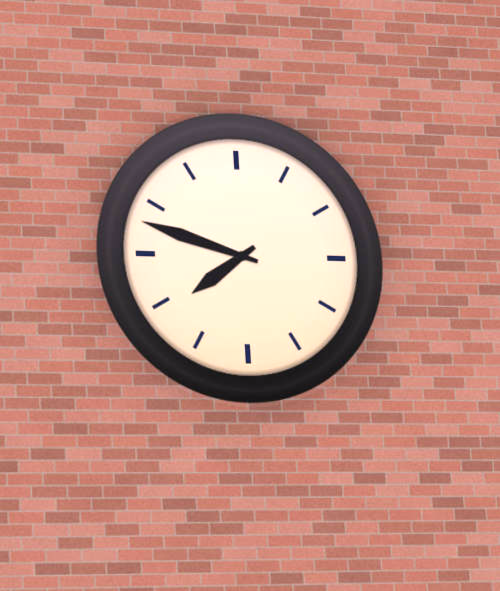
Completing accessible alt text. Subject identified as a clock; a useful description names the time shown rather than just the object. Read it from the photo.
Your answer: 7:48
